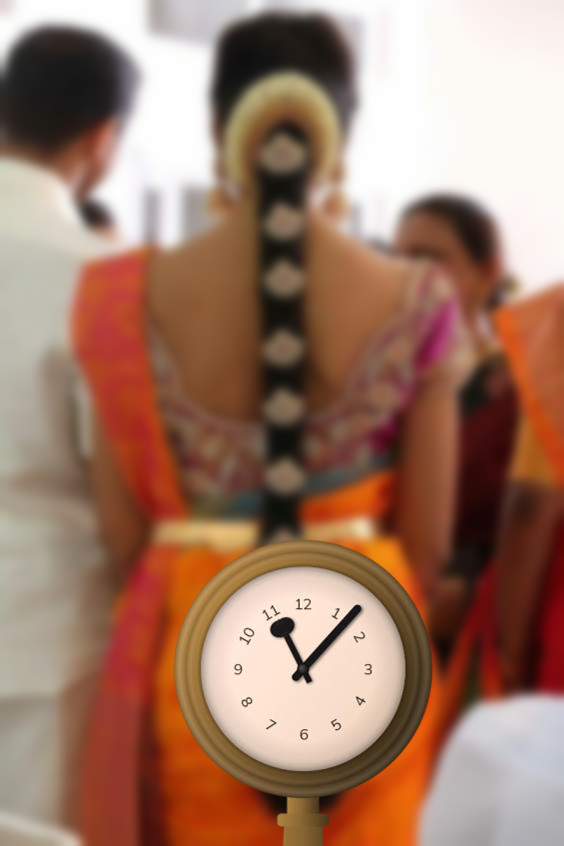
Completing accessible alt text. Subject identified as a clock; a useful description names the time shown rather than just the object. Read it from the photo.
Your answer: 11:07
